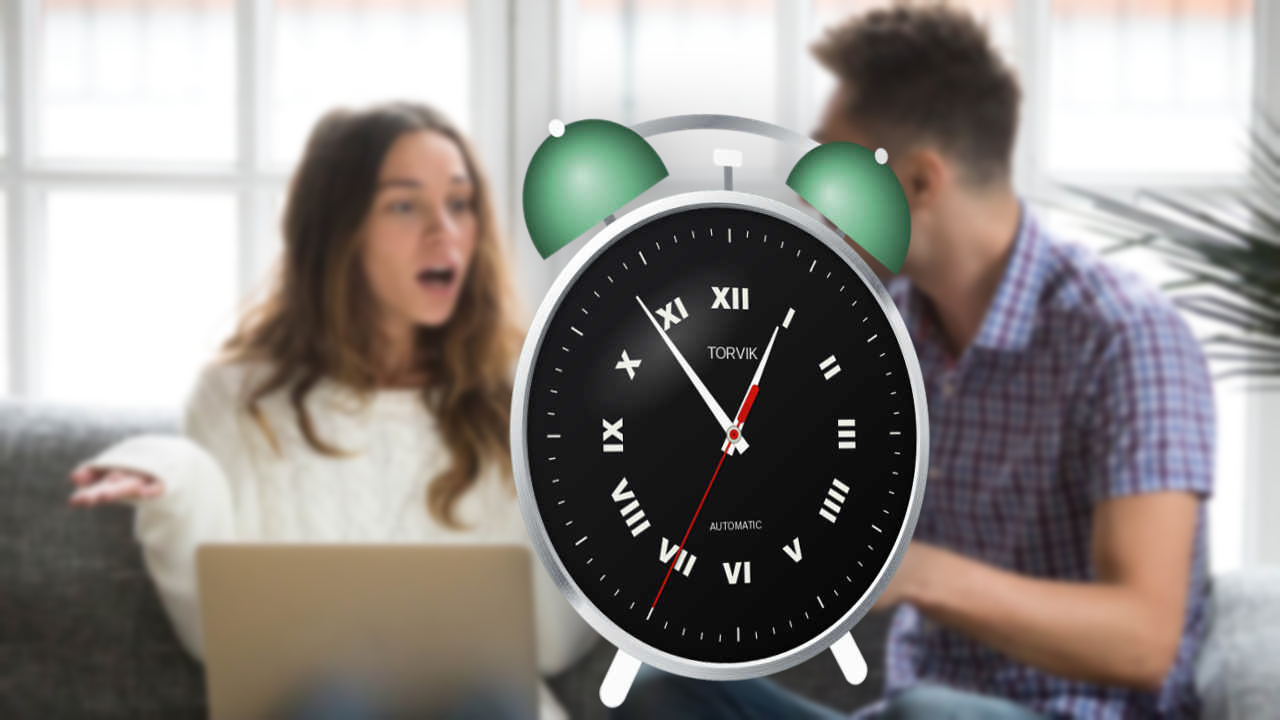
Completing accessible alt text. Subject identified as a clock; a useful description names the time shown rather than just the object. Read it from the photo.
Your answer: 12:53:35
